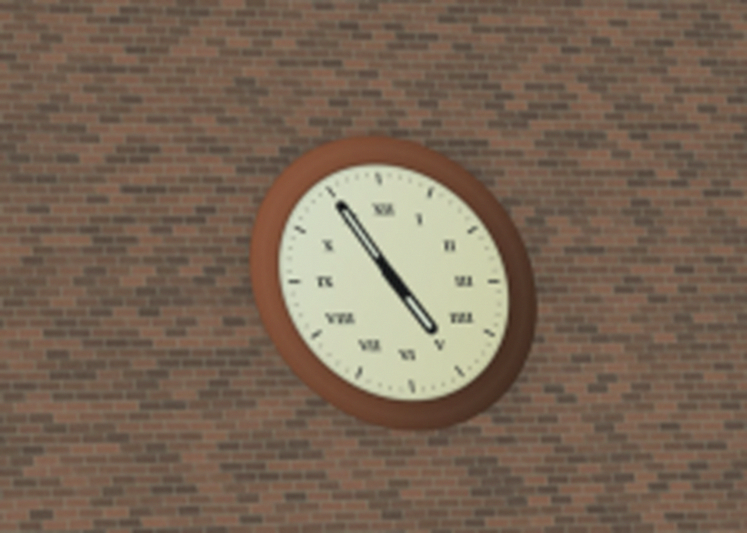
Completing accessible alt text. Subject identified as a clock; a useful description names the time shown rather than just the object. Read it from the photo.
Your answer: 4:55
